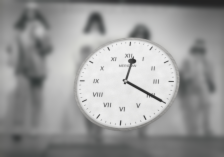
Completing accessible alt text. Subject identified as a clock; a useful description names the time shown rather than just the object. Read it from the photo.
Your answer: 12:20
